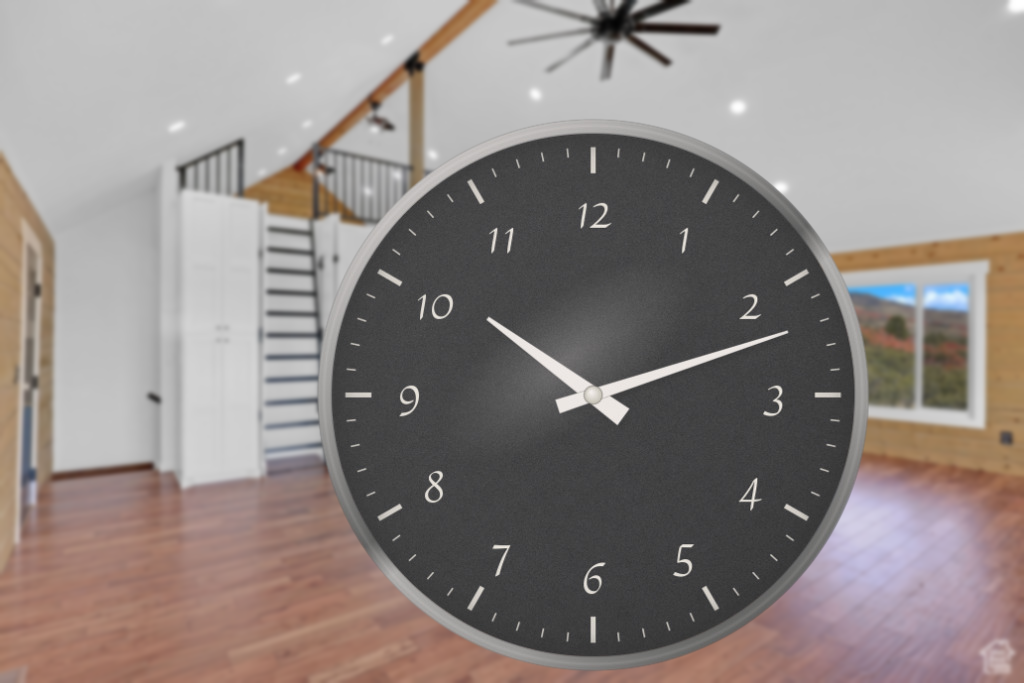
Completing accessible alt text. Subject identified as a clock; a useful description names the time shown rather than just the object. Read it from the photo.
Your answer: 10:12
